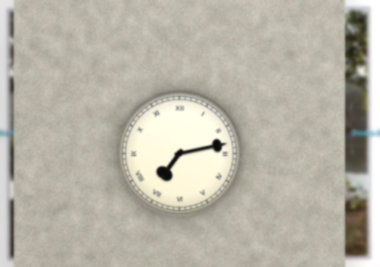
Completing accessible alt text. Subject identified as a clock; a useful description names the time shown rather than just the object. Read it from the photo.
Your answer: 7:13
